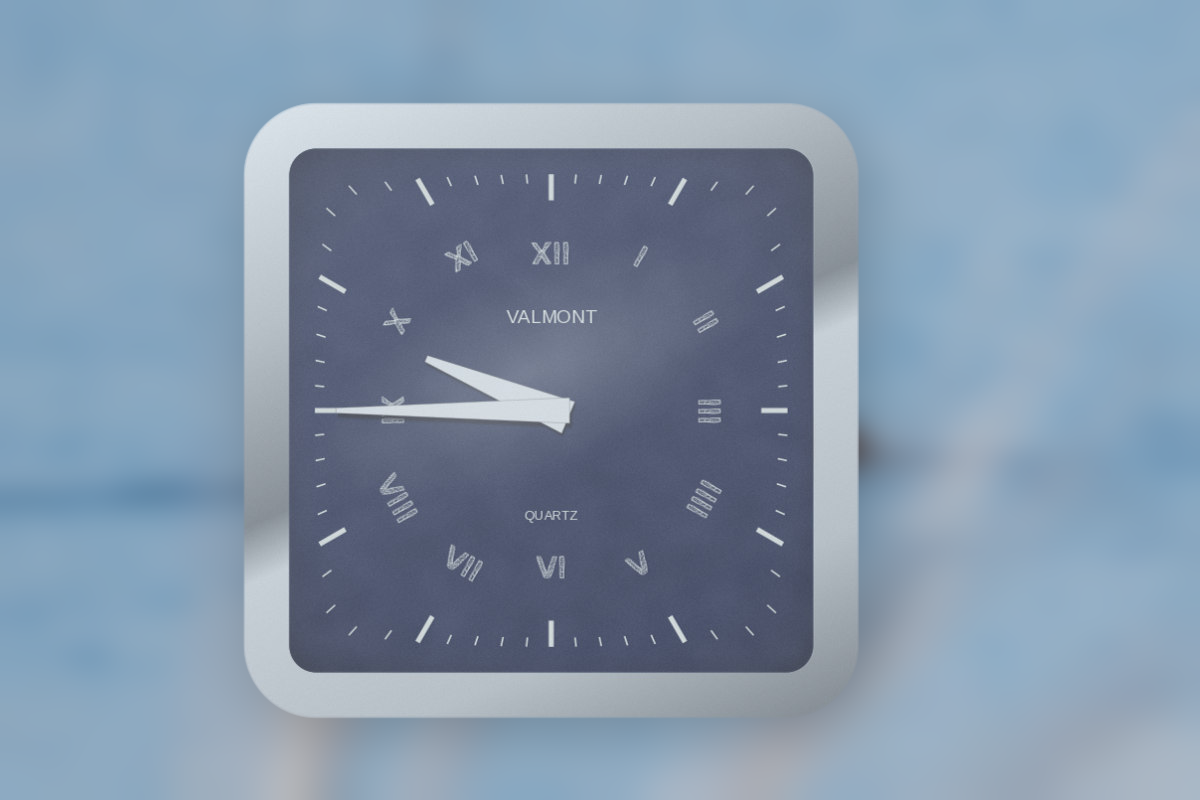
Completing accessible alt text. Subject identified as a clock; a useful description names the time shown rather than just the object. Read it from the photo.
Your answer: 9:45
